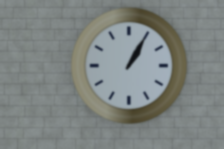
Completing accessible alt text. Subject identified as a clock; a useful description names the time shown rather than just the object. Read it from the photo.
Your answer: 1:05
